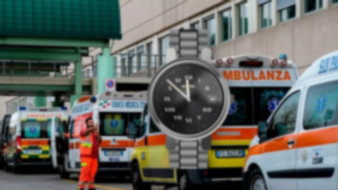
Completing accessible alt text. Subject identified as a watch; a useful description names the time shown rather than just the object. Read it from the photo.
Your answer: 11:52
